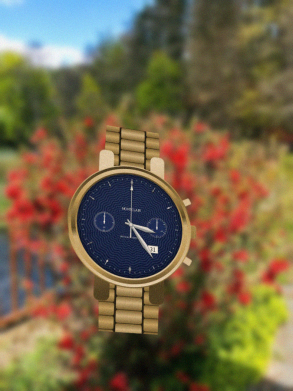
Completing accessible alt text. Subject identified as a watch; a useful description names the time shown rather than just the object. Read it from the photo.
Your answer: 3:24
